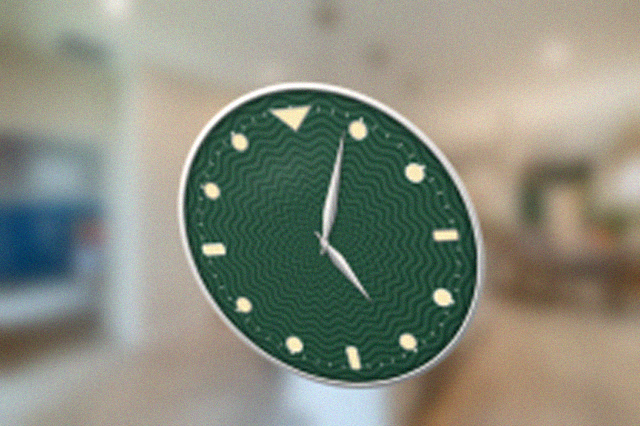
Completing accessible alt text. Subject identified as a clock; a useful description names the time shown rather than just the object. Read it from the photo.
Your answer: 5:04
